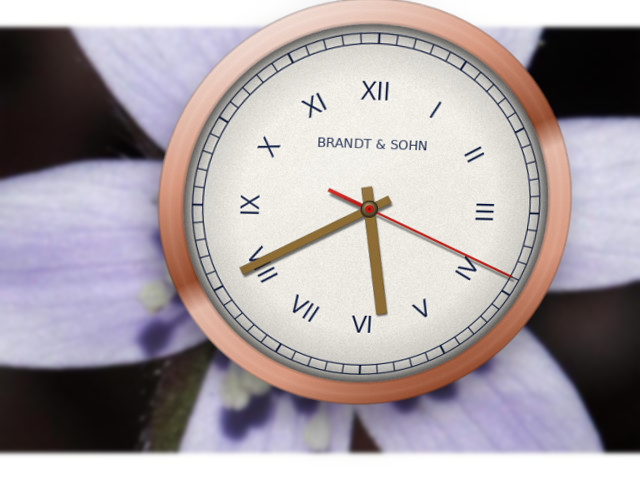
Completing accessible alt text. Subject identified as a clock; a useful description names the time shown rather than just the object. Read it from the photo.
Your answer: 5:40:19
